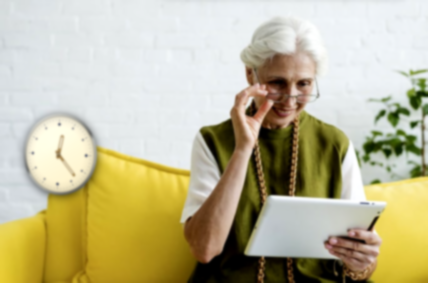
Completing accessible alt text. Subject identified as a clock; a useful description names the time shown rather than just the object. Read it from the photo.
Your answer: 12:23
